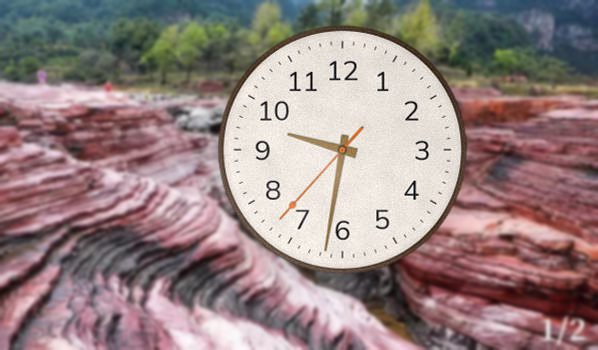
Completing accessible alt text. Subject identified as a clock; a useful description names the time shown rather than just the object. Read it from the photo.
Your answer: 9:31:37
